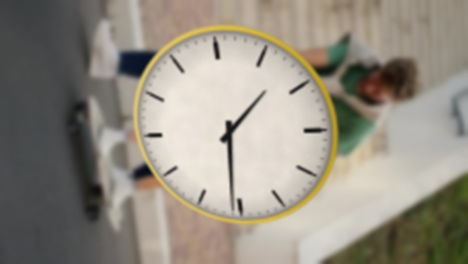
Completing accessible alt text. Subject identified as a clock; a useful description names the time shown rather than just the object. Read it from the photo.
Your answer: 1:31
